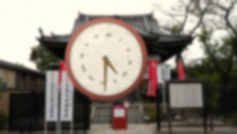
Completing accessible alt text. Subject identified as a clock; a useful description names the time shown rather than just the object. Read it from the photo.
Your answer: 4:29
